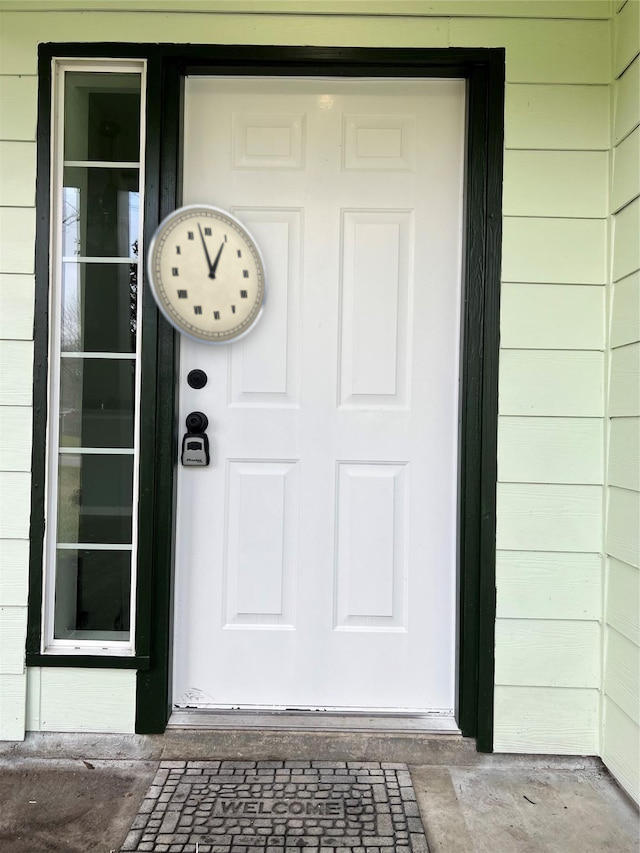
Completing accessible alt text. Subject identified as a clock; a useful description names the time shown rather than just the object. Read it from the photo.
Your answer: 12:58
